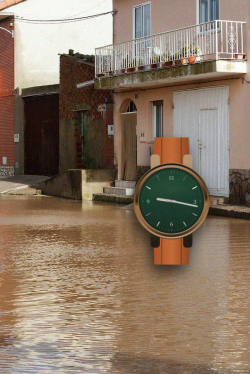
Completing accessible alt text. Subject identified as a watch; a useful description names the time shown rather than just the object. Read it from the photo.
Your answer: 9:17
